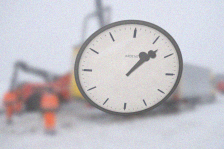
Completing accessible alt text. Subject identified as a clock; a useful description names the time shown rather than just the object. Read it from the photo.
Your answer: 1:07
